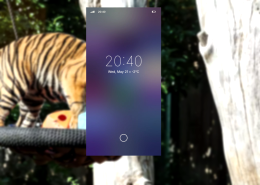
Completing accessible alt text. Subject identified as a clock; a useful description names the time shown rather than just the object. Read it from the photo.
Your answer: 20:40
